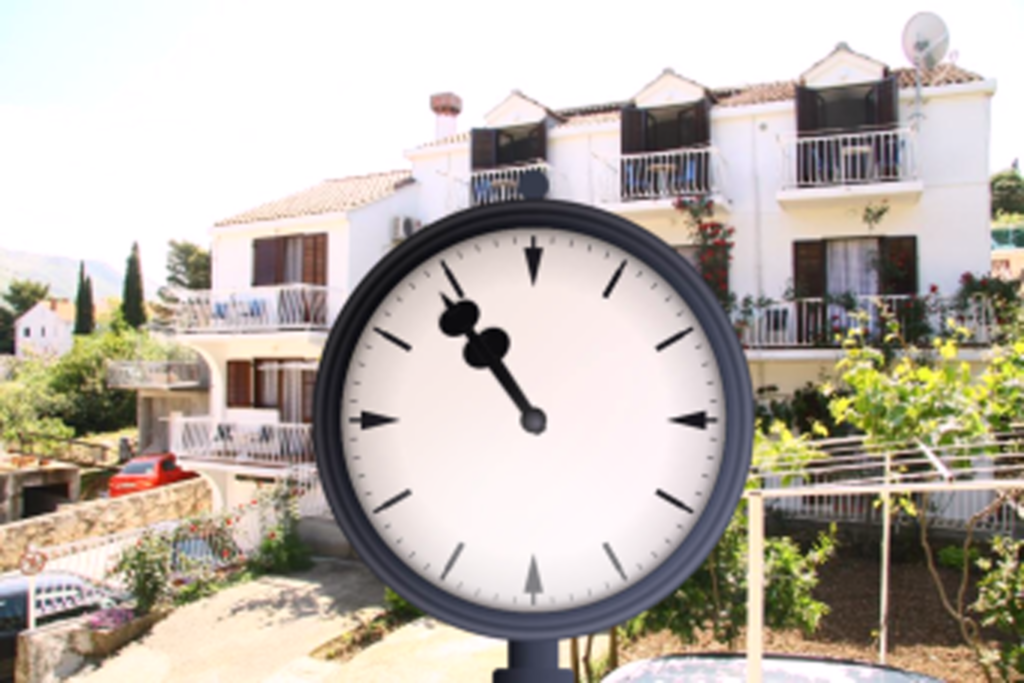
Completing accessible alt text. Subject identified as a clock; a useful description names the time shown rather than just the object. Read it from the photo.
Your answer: 10:54
